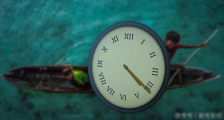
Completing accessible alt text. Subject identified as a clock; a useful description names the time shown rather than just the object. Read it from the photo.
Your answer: 4:21
